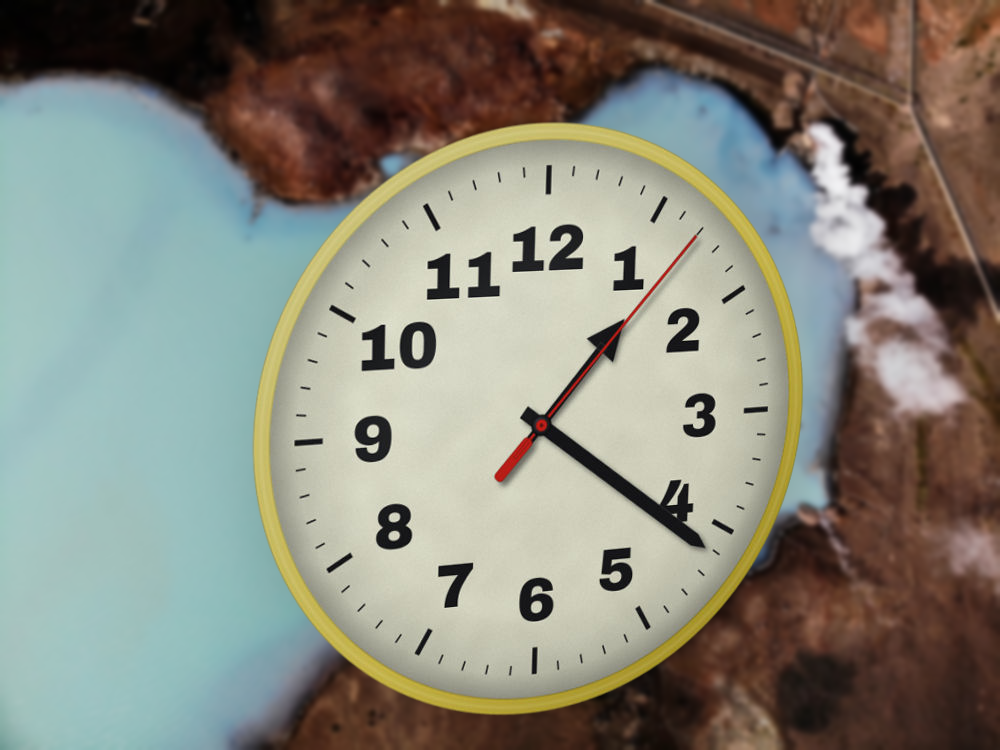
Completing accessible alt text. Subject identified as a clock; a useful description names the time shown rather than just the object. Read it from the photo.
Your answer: 1:21:07
